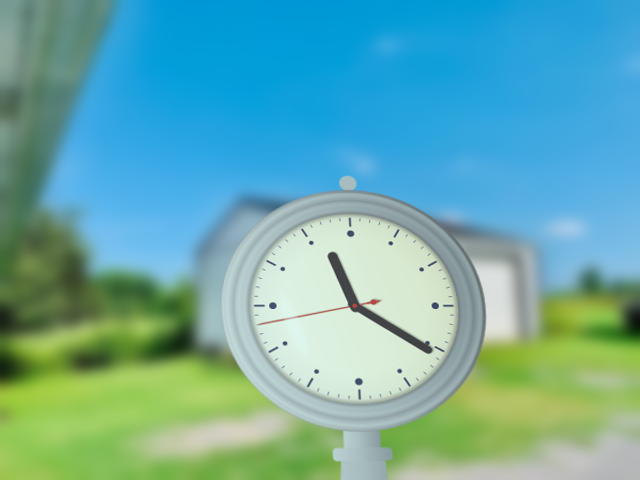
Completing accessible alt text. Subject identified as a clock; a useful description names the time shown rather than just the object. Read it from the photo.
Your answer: 11:20:43
